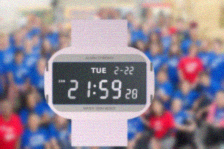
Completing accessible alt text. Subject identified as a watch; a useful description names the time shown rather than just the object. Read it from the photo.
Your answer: 21:59:28
